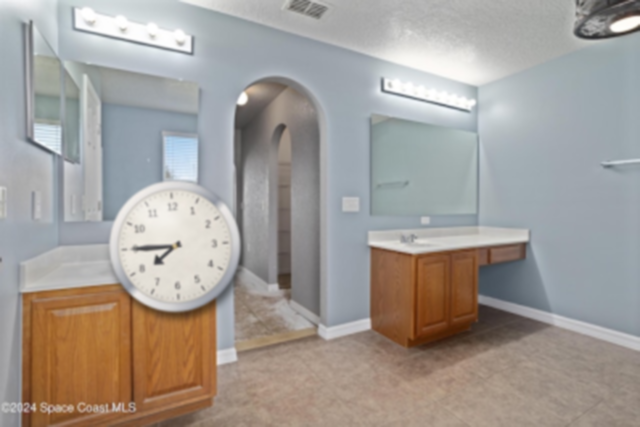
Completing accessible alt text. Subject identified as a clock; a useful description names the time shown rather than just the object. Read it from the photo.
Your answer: 7:45
